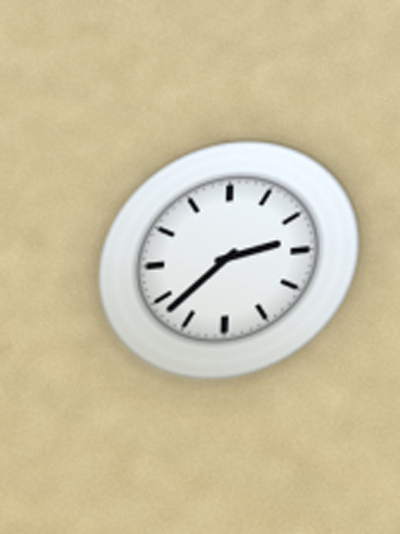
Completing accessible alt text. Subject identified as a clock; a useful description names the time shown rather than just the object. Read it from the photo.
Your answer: 2:38
